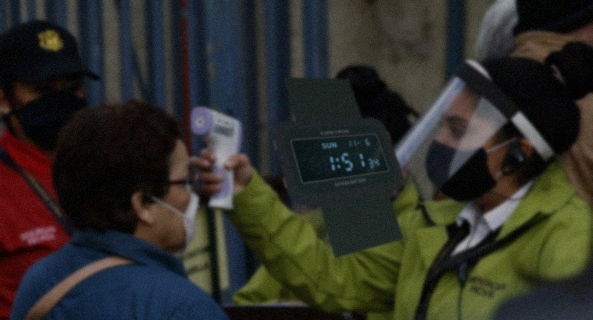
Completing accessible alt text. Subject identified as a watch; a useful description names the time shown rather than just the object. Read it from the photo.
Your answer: 1:51
